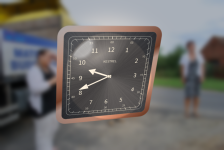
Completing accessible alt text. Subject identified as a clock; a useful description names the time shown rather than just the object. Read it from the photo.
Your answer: 9:41
